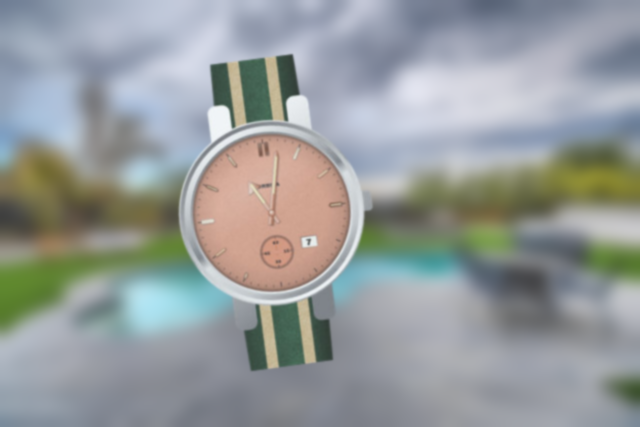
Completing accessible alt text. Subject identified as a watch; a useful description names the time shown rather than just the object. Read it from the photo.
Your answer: 11:02
